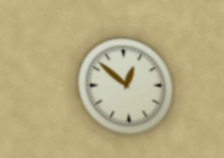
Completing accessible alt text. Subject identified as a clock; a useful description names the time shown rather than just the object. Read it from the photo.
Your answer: 12:52
